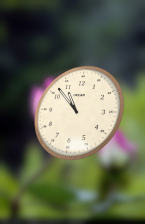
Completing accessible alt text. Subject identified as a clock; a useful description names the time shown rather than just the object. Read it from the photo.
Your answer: 10:52
